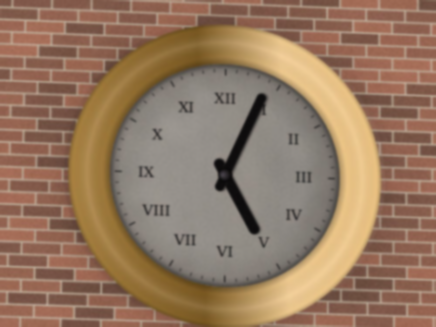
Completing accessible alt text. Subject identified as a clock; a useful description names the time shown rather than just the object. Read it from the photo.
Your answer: 5:04
